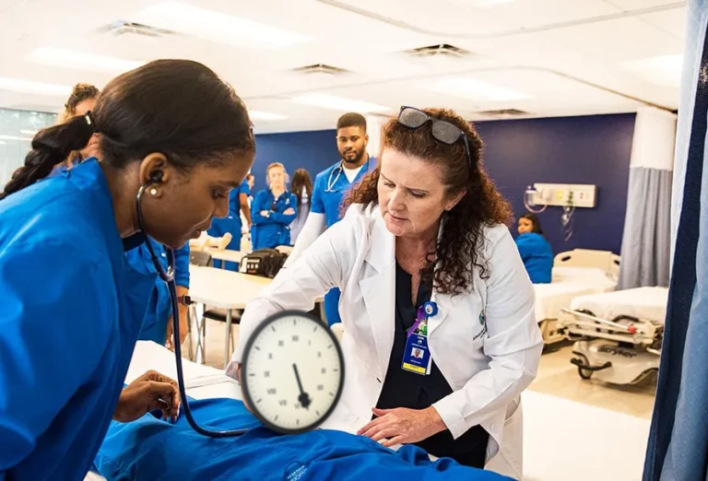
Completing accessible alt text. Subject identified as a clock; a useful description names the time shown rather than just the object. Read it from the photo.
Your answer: 5:27
